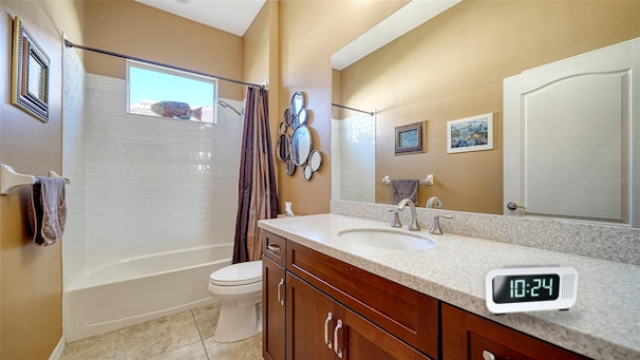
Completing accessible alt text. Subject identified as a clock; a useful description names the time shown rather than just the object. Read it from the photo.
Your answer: 10:24
